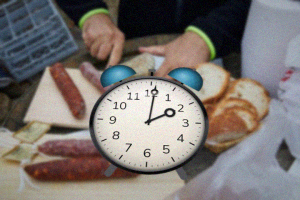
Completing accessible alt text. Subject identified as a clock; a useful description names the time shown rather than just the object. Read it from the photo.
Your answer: 2:01
